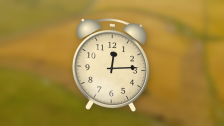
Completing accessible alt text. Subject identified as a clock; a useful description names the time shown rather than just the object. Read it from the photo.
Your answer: 12:14
